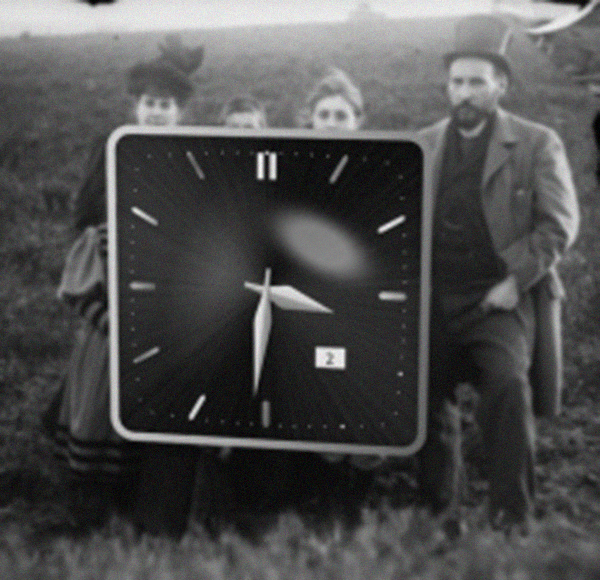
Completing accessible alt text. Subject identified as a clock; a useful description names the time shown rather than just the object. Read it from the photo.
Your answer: 3:31
